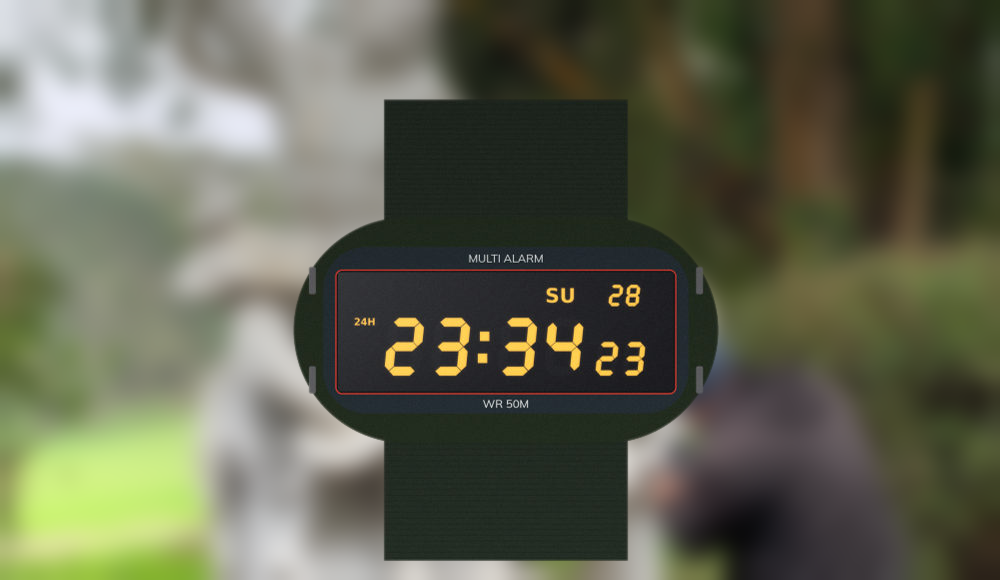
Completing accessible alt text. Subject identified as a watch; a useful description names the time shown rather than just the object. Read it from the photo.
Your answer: 23:34:23
